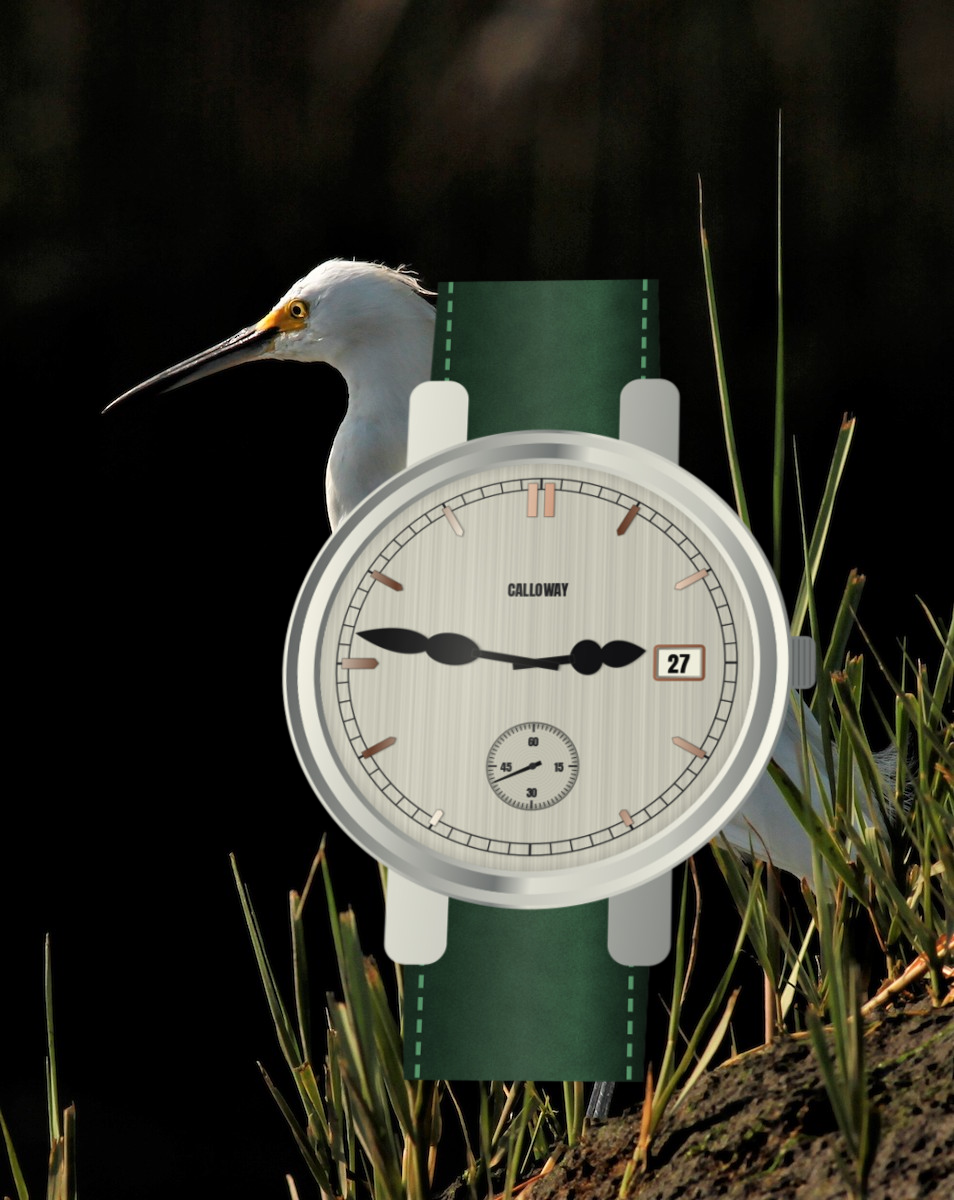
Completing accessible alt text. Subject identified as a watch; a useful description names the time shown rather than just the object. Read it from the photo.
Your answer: 2:46:41
